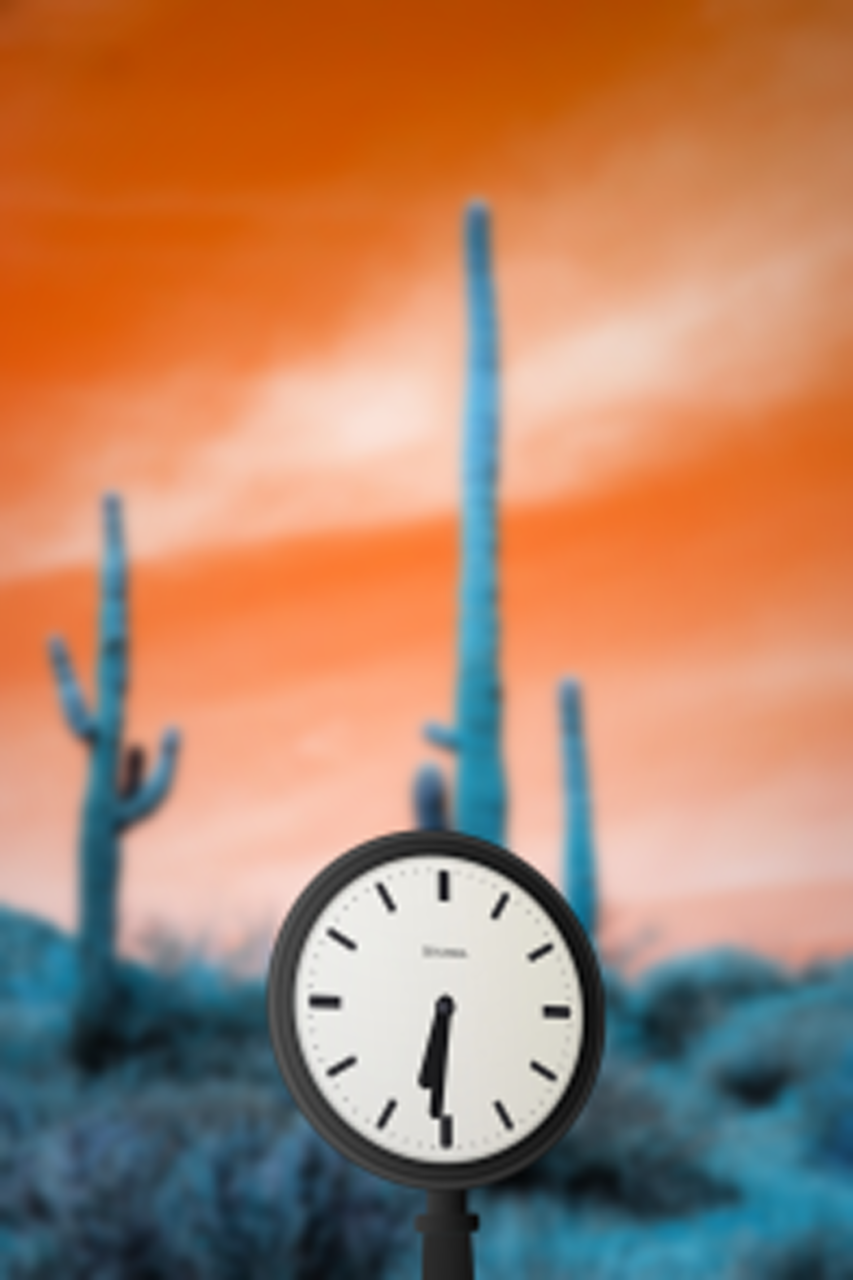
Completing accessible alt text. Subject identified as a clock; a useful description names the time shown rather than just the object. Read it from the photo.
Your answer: 6:31
